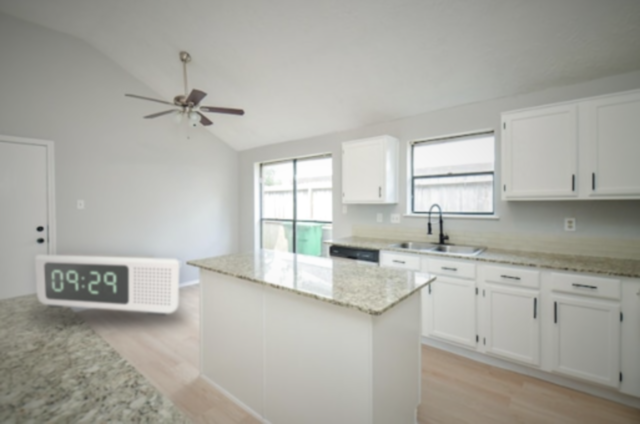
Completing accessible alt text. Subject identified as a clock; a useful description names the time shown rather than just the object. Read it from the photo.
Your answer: 9:29
